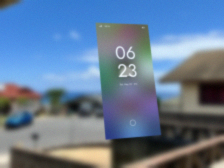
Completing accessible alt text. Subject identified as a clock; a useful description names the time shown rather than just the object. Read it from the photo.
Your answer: 6:23
